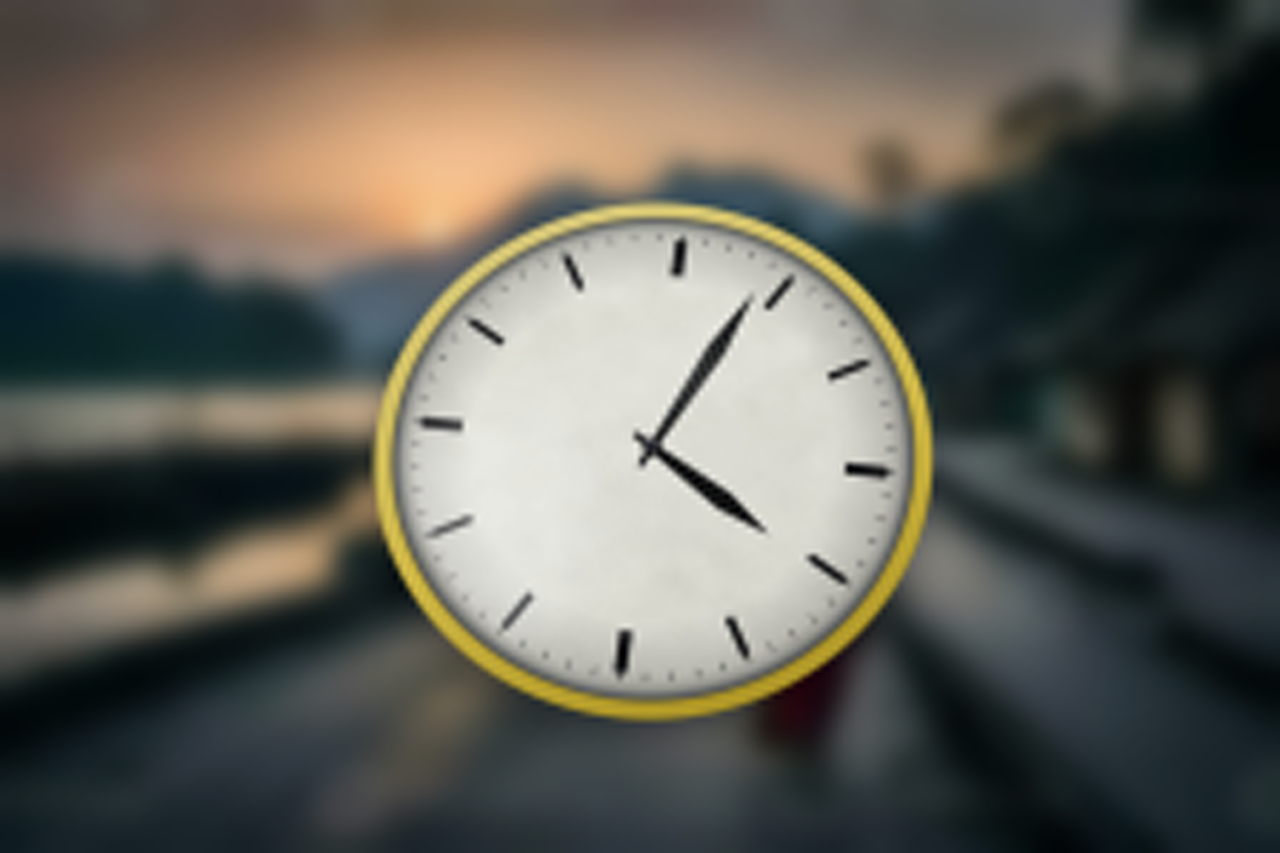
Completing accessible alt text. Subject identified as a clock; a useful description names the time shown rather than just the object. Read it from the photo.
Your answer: 4:04
